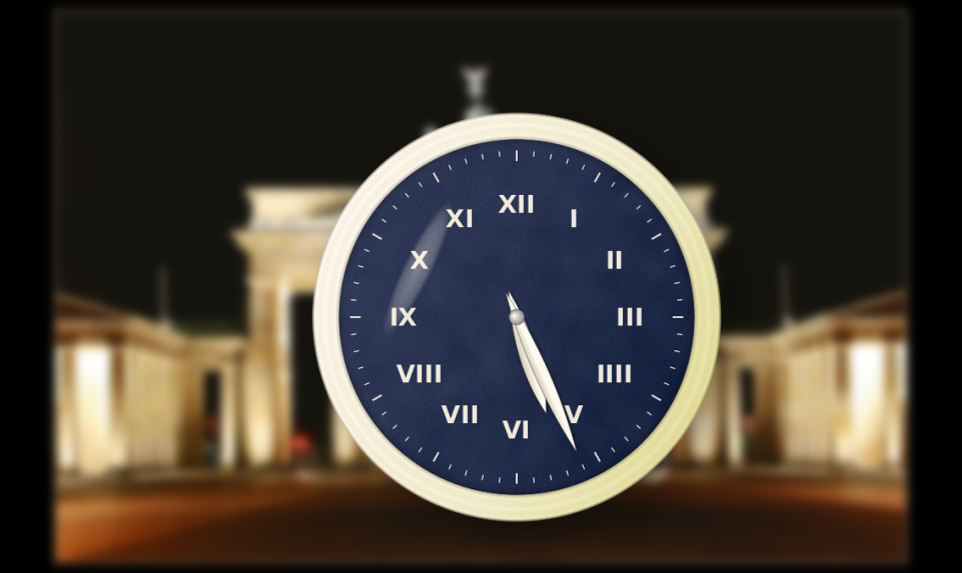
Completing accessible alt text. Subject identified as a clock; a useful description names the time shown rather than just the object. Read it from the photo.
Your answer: 5:26
